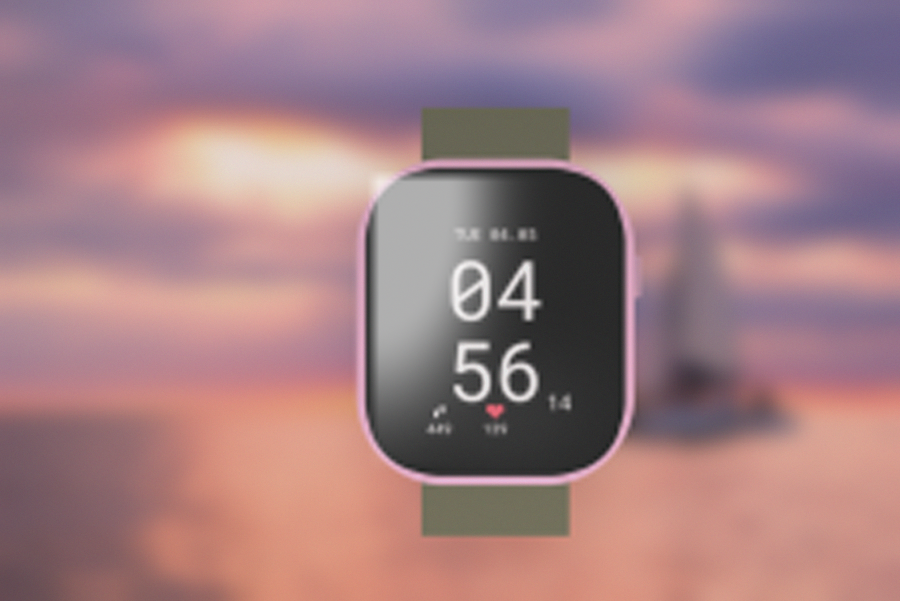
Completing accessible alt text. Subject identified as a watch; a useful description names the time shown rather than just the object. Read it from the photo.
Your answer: 4:56
